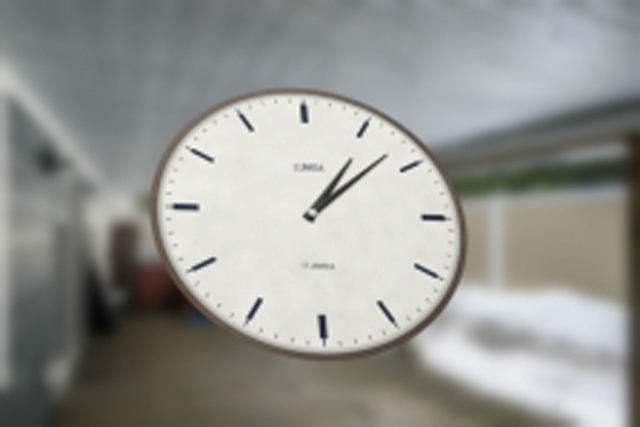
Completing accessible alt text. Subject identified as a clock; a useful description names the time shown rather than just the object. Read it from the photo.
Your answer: 1:08
